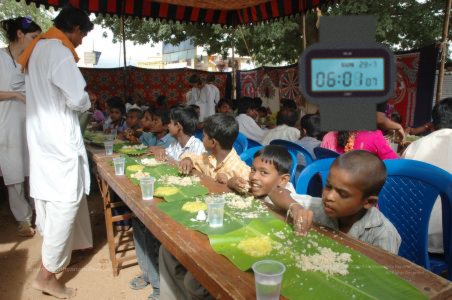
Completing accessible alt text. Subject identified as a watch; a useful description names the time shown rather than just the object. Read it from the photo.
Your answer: 6:01
